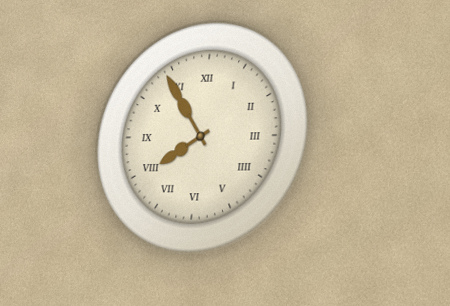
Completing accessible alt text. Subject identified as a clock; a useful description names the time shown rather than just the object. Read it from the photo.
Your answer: 7:54
